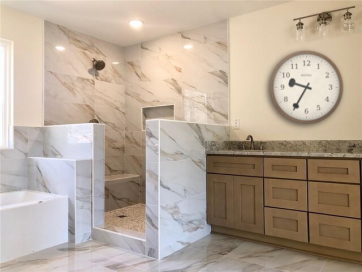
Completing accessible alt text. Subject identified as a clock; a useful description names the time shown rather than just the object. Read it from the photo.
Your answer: 9:35
